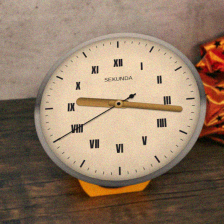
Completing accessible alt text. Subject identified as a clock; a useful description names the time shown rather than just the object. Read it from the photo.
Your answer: 9:16:40
